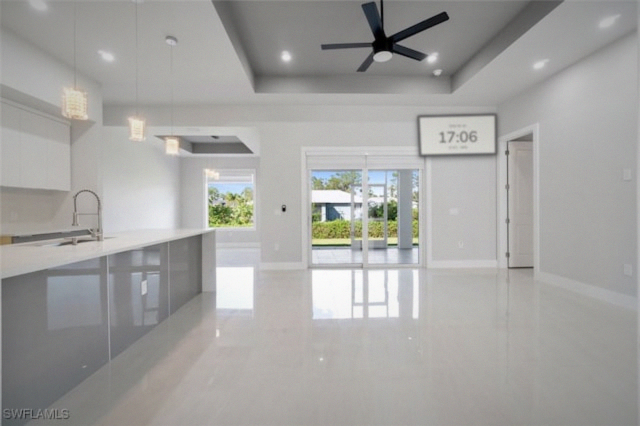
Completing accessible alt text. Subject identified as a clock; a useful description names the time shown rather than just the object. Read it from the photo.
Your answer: 17:06
